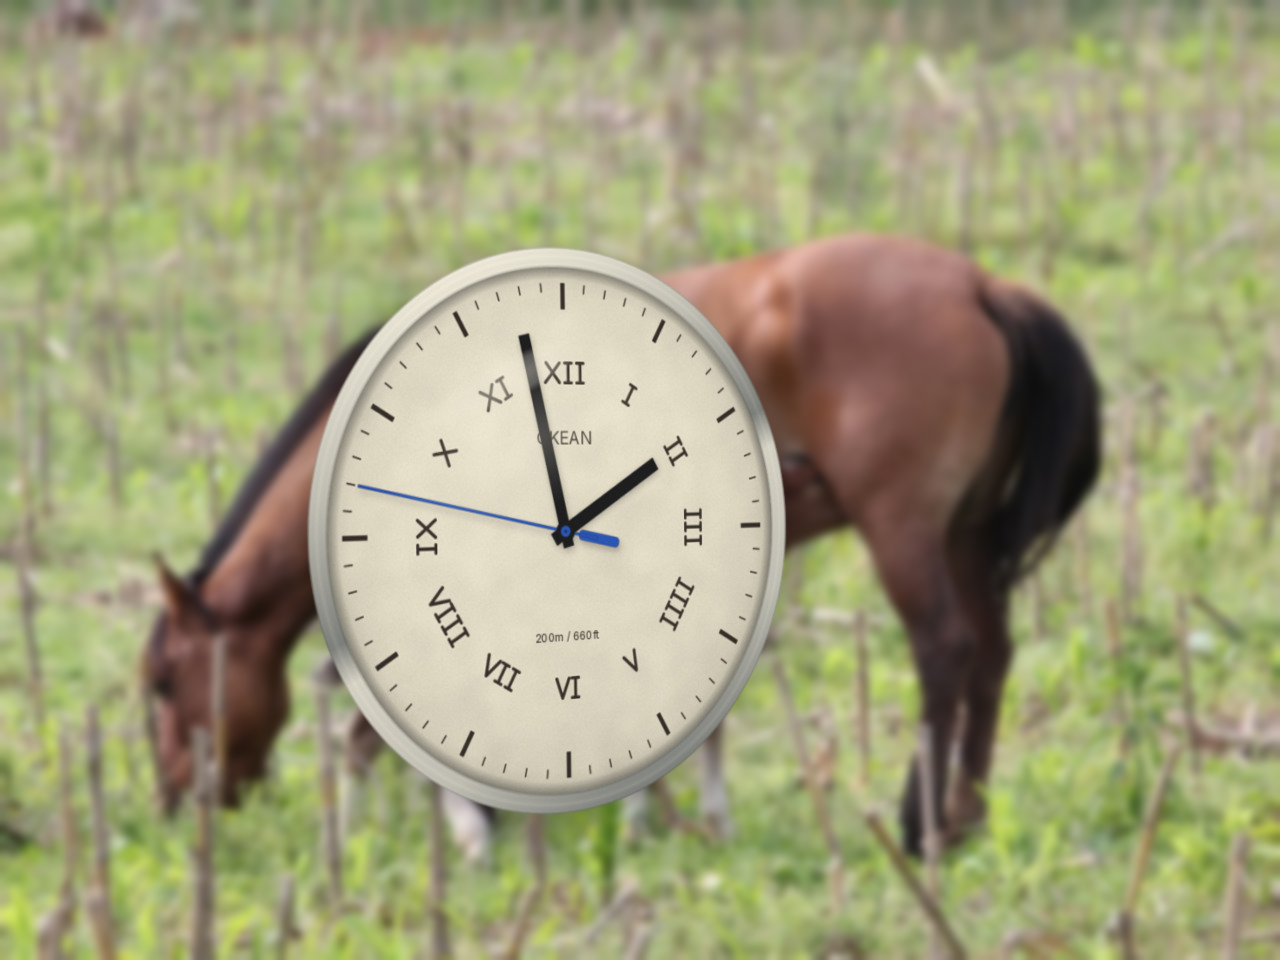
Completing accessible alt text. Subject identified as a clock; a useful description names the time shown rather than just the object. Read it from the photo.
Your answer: 1:57:47
